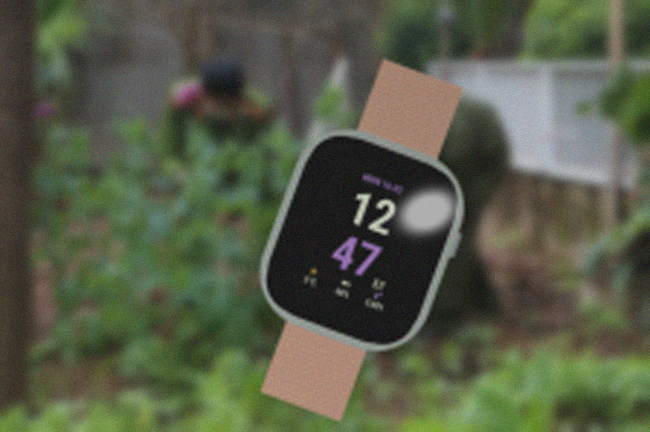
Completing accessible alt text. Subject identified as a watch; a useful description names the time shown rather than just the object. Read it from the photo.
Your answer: 12:47
